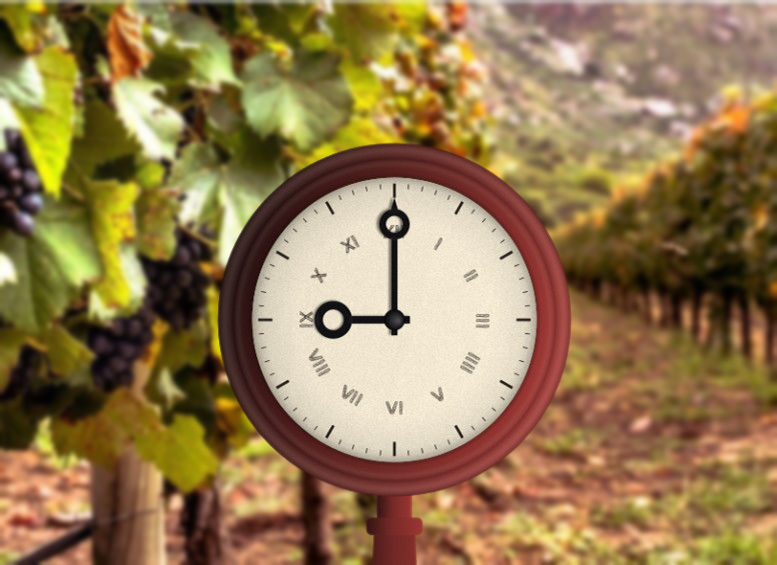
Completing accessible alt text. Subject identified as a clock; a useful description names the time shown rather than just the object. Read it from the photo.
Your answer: 9:00
